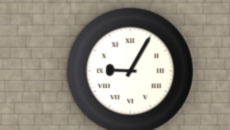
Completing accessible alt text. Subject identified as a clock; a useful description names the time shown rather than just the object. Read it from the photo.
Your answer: 9:05
